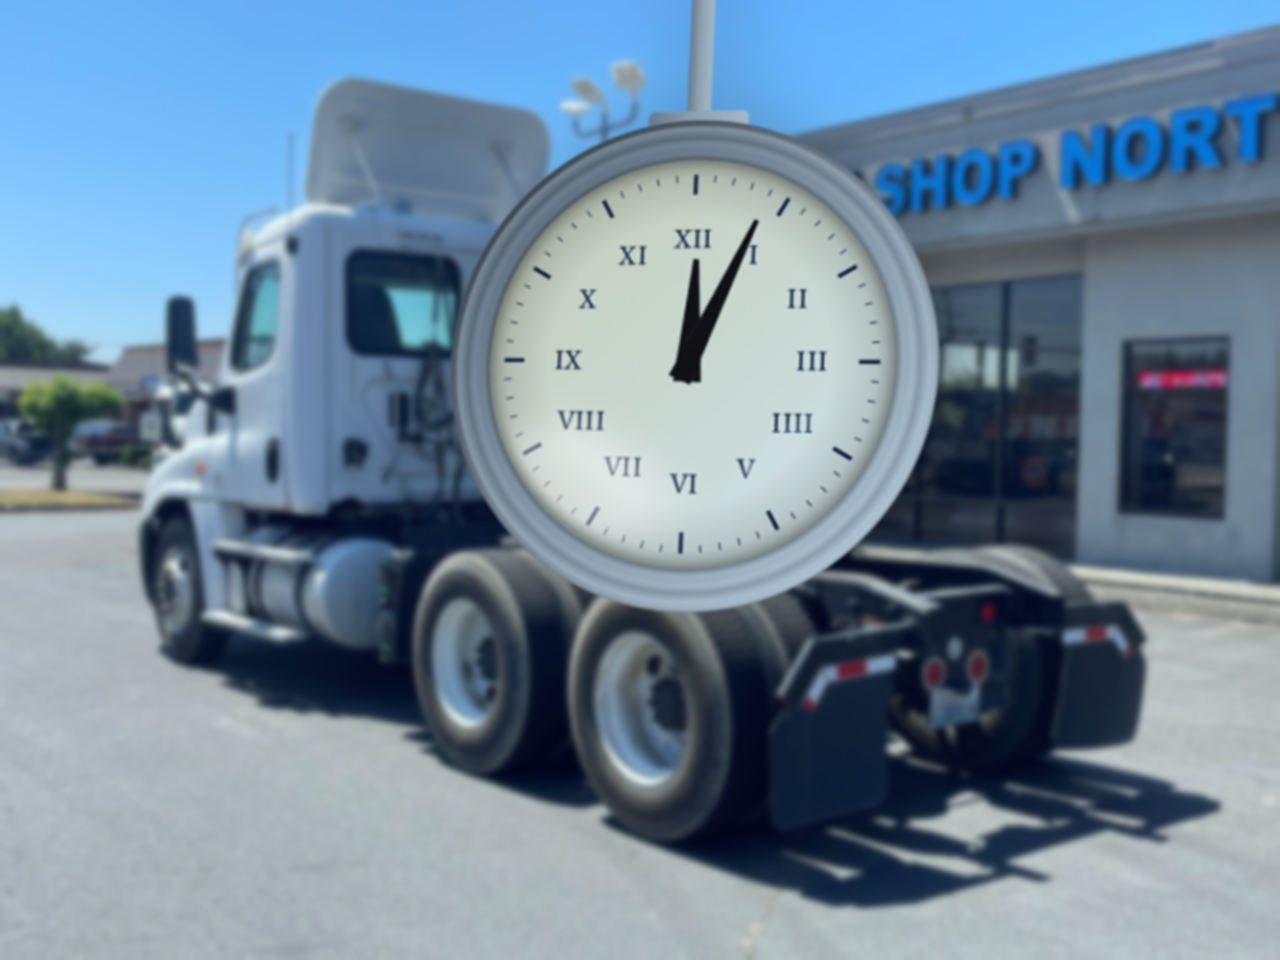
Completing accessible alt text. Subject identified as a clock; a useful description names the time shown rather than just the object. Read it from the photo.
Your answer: 12:04
